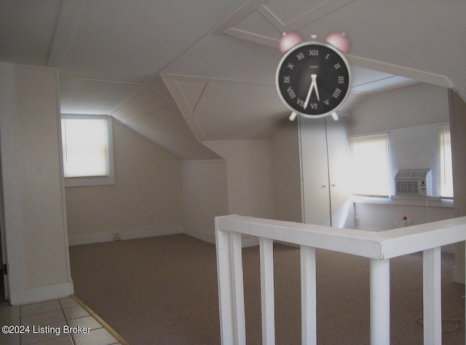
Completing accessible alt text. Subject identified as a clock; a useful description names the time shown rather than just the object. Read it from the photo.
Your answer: 5:33
